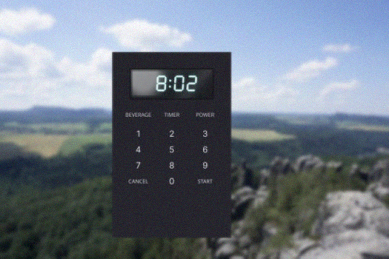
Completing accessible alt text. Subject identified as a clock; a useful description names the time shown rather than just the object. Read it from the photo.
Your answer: 8:02
